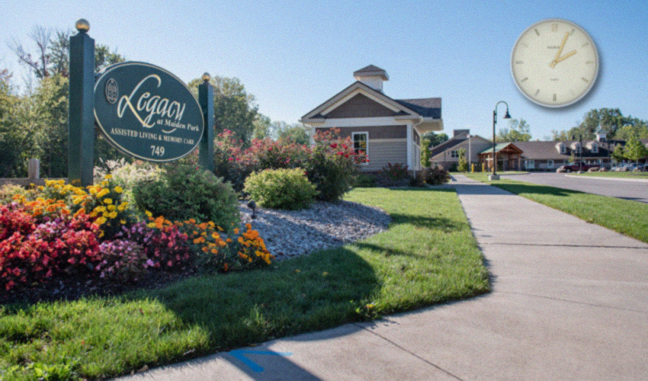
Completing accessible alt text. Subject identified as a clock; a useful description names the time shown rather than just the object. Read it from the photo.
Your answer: 2:04
